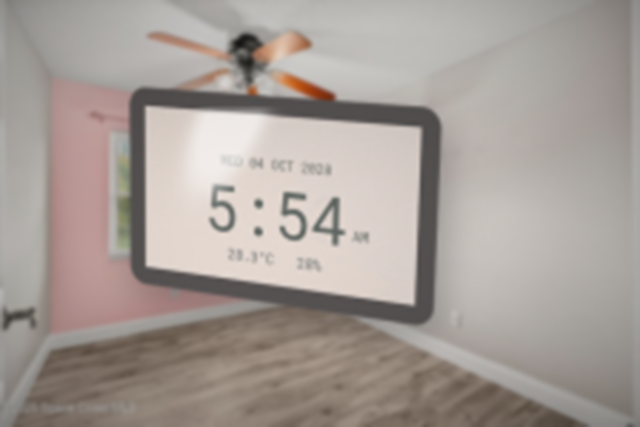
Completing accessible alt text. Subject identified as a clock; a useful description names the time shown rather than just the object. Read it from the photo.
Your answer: 5:54
